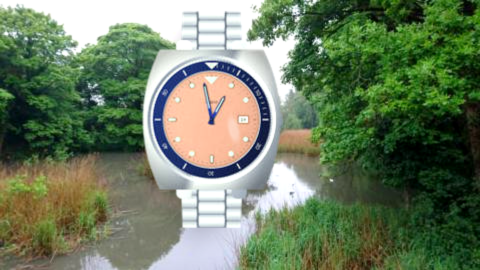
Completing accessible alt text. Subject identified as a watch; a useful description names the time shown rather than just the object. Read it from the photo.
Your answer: 12:58
